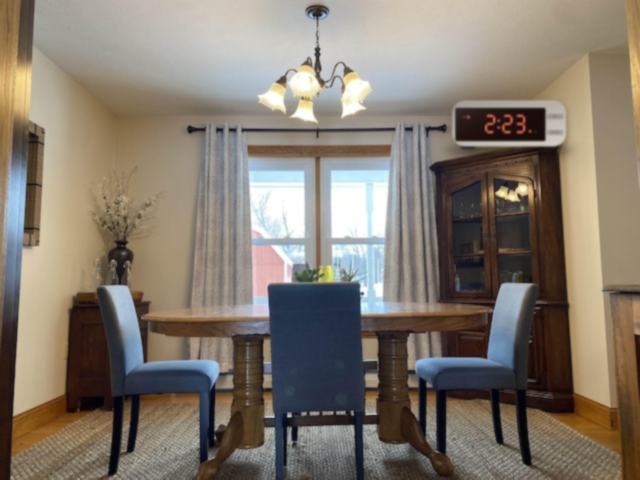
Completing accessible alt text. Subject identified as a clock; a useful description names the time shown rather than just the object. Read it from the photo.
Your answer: 2:23
